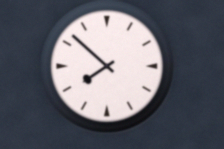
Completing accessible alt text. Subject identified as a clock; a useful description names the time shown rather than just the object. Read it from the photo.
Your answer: 7:52
